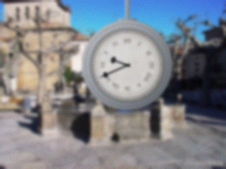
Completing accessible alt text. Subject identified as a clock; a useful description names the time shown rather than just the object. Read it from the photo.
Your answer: 9:41
